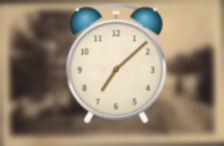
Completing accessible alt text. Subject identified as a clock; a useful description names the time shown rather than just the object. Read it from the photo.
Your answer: 7:08
